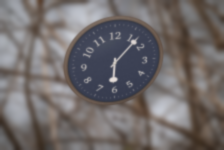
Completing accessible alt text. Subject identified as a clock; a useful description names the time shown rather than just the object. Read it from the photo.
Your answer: 6:07
